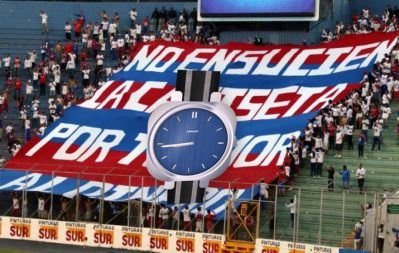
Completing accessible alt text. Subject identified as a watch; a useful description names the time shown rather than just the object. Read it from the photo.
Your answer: 8:44
